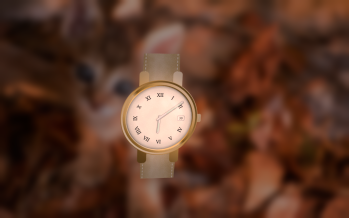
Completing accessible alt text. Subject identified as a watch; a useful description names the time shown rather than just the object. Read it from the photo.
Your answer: 6:09
